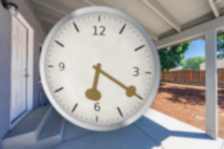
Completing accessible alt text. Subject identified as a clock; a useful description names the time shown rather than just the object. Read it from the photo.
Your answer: 6:20
